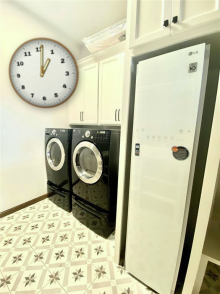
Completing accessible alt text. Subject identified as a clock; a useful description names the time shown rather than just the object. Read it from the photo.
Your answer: 1:01
